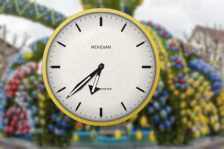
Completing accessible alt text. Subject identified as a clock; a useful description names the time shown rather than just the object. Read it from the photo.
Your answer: 6:38
